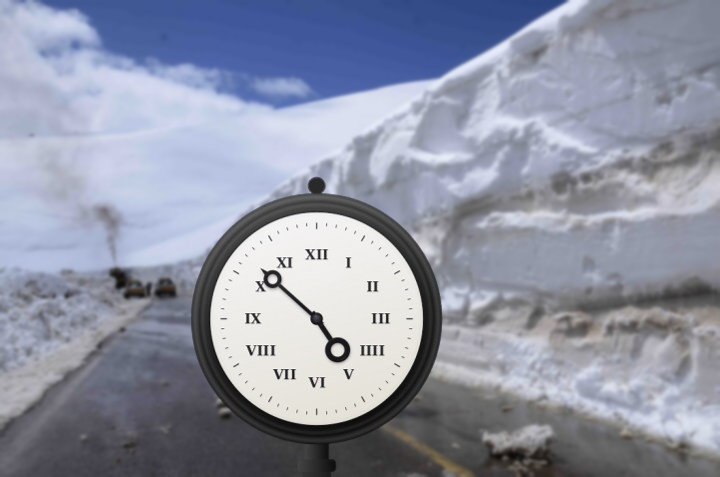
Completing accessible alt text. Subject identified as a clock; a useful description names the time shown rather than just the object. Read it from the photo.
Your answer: 4:52
